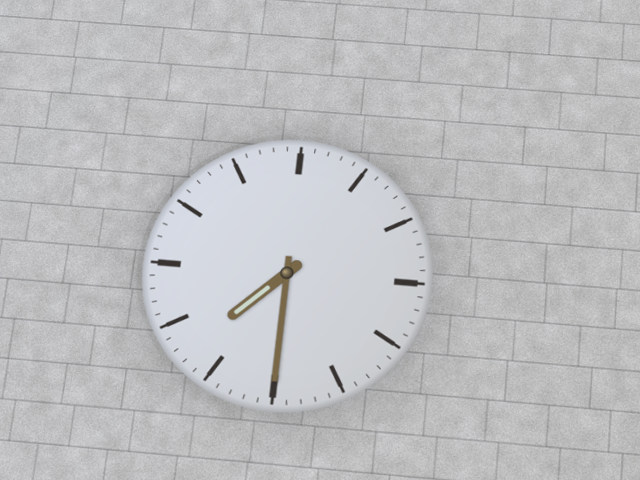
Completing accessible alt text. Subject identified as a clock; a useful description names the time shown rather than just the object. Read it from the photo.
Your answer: 7:30
